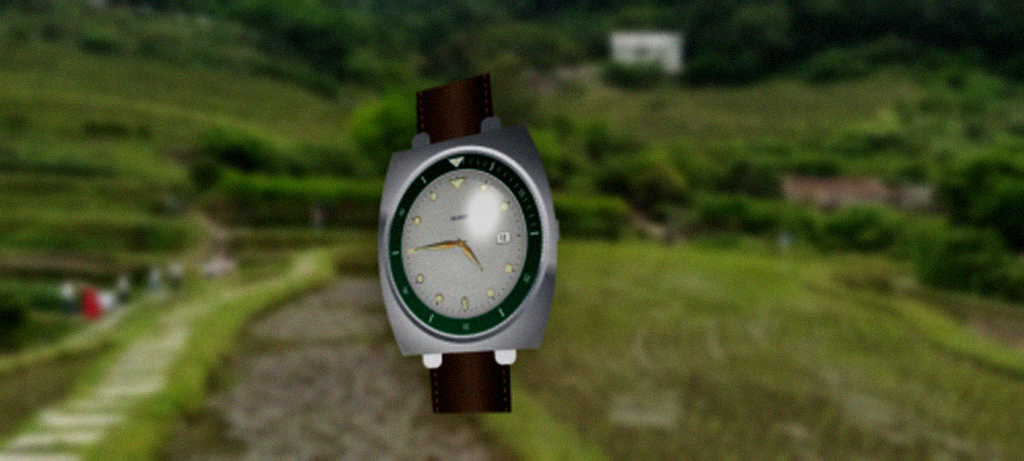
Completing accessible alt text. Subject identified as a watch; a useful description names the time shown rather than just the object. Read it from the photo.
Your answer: 4:45
